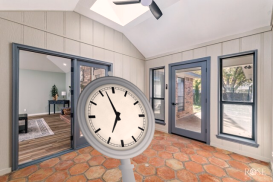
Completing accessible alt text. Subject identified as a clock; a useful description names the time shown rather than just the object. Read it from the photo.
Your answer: 6:57
